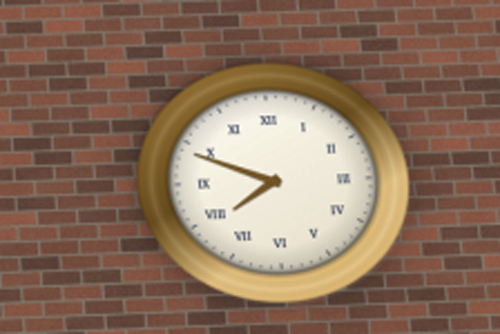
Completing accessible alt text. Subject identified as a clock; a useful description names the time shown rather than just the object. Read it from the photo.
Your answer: 7:49
